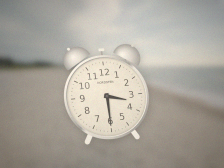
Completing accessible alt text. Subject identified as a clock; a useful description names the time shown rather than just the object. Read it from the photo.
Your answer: 3:30
